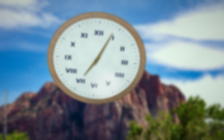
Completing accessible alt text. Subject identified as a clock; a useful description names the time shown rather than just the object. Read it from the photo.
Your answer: 7:04
